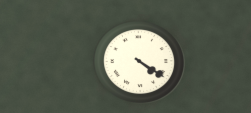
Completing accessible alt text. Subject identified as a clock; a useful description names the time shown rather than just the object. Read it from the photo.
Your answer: 4:21
